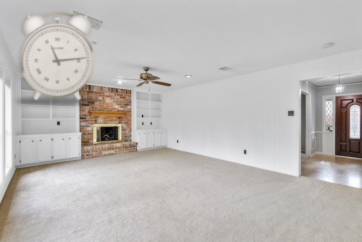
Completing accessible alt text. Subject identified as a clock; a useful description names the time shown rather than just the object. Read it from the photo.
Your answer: 11:14
